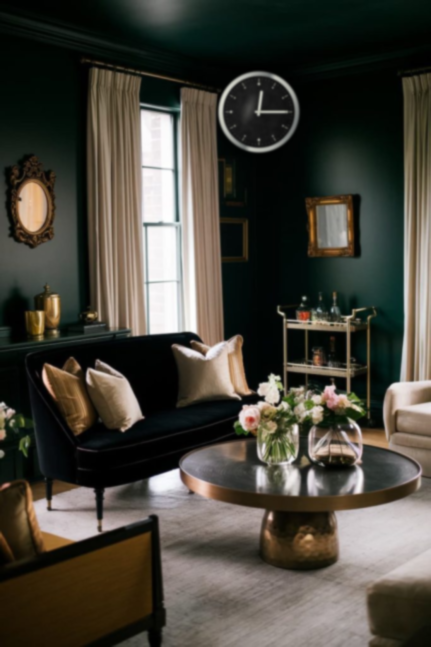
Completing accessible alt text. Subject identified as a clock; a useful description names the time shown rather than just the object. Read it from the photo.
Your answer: 12:15
